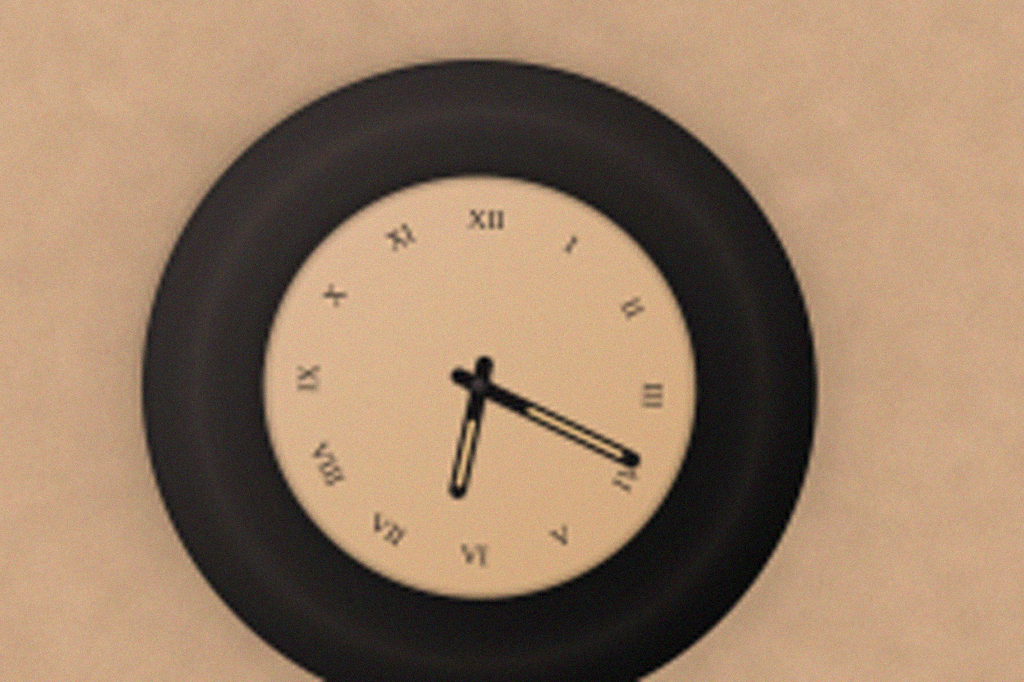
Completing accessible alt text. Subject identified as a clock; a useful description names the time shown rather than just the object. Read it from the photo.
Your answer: 6:19
